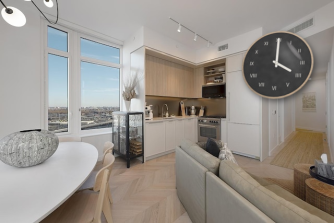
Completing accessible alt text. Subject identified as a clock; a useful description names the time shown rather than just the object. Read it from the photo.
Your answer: 4:00
